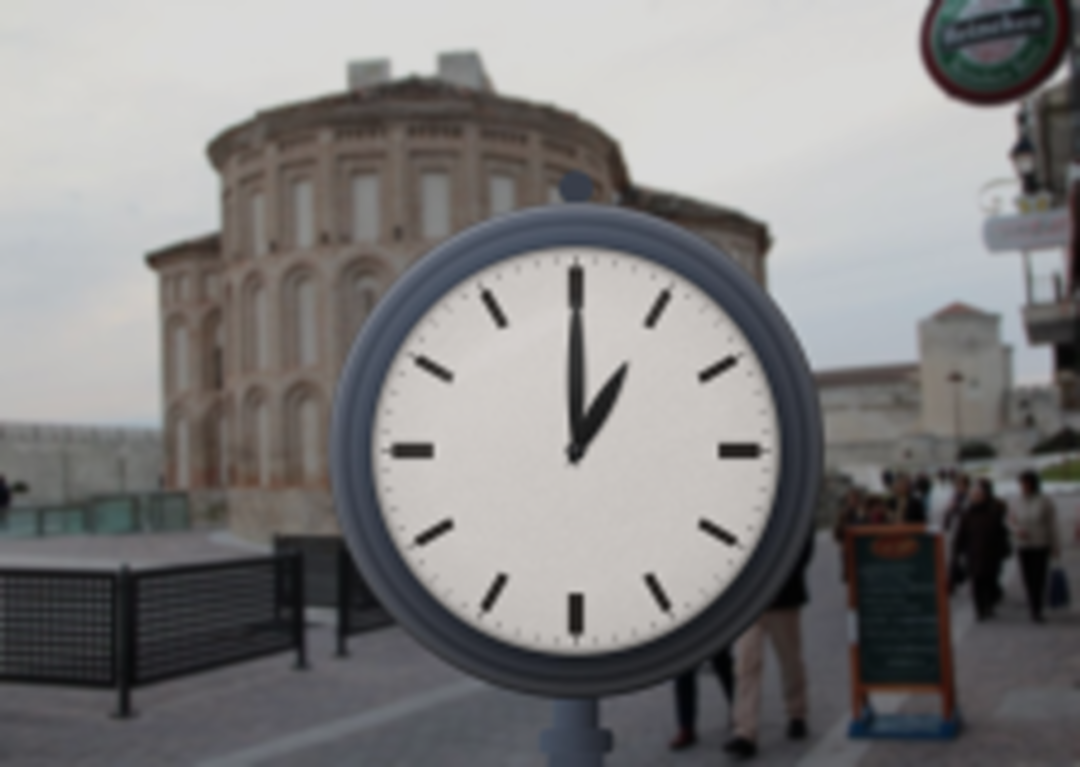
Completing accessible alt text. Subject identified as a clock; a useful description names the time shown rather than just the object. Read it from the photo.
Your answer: 1:00
